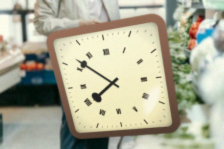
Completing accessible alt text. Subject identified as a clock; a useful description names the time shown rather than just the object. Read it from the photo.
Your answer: 7:52
